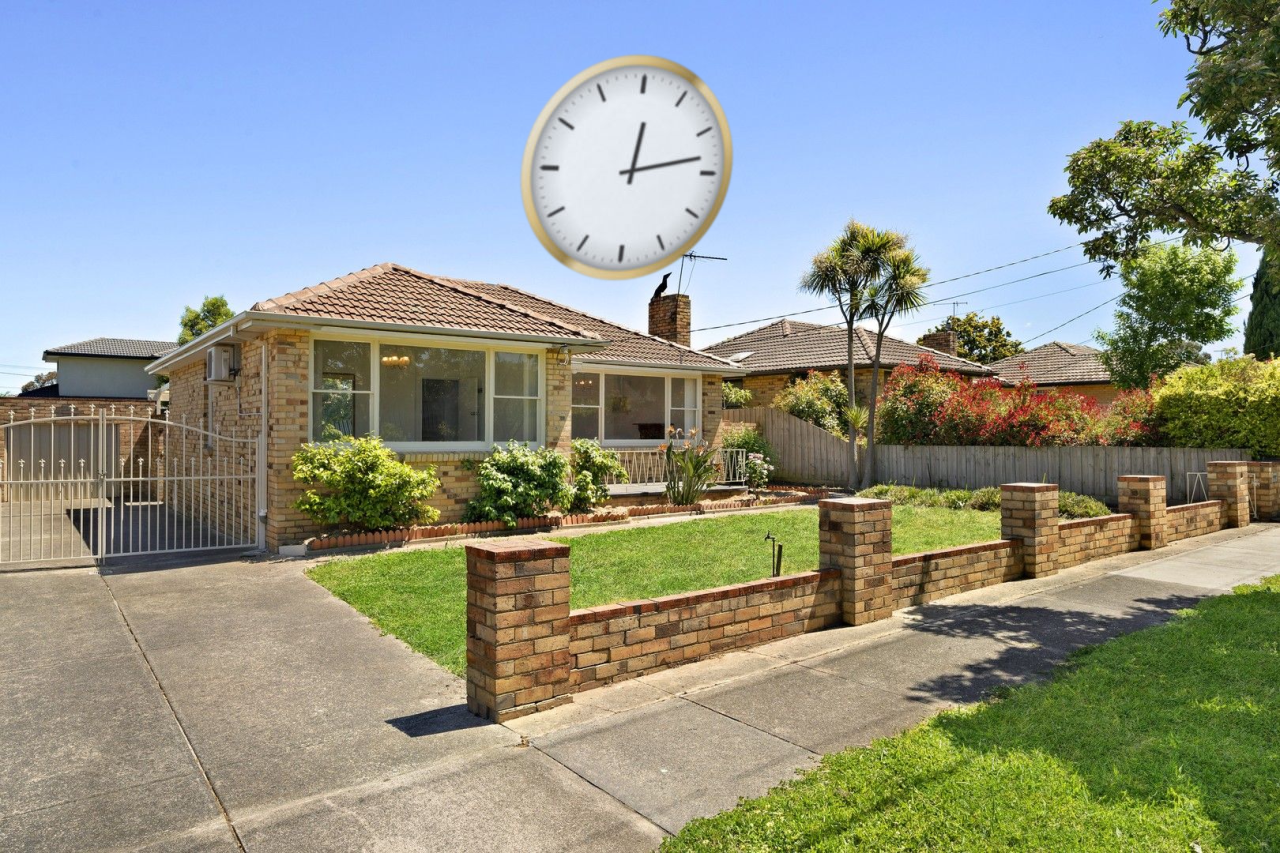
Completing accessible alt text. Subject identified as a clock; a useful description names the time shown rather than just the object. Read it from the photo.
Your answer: 12:13
